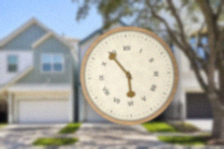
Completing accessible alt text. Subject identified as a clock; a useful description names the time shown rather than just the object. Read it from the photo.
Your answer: 5:54
